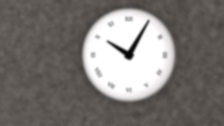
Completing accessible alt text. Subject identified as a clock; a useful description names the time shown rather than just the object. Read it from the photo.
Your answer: 10:05
